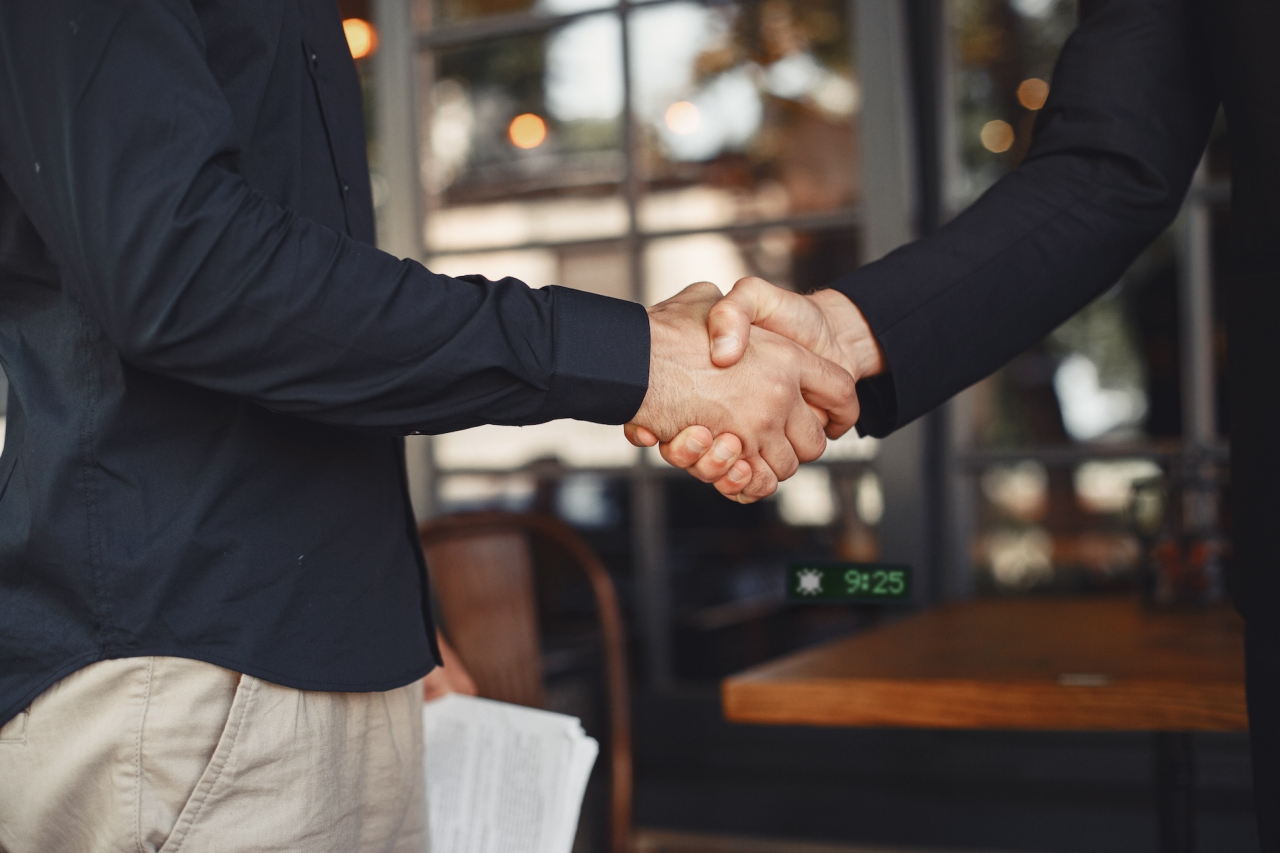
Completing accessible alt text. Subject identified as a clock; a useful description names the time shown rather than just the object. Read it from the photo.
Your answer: 9:25
